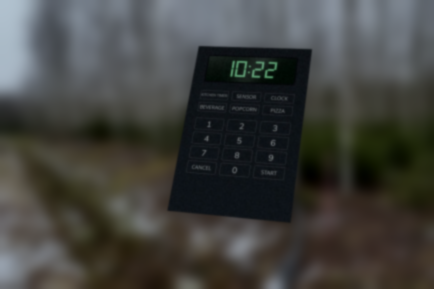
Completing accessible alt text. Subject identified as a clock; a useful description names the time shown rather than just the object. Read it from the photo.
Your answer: 10:22
